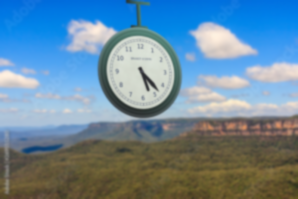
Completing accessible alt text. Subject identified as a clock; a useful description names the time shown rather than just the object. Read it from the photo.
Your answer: 5:23
